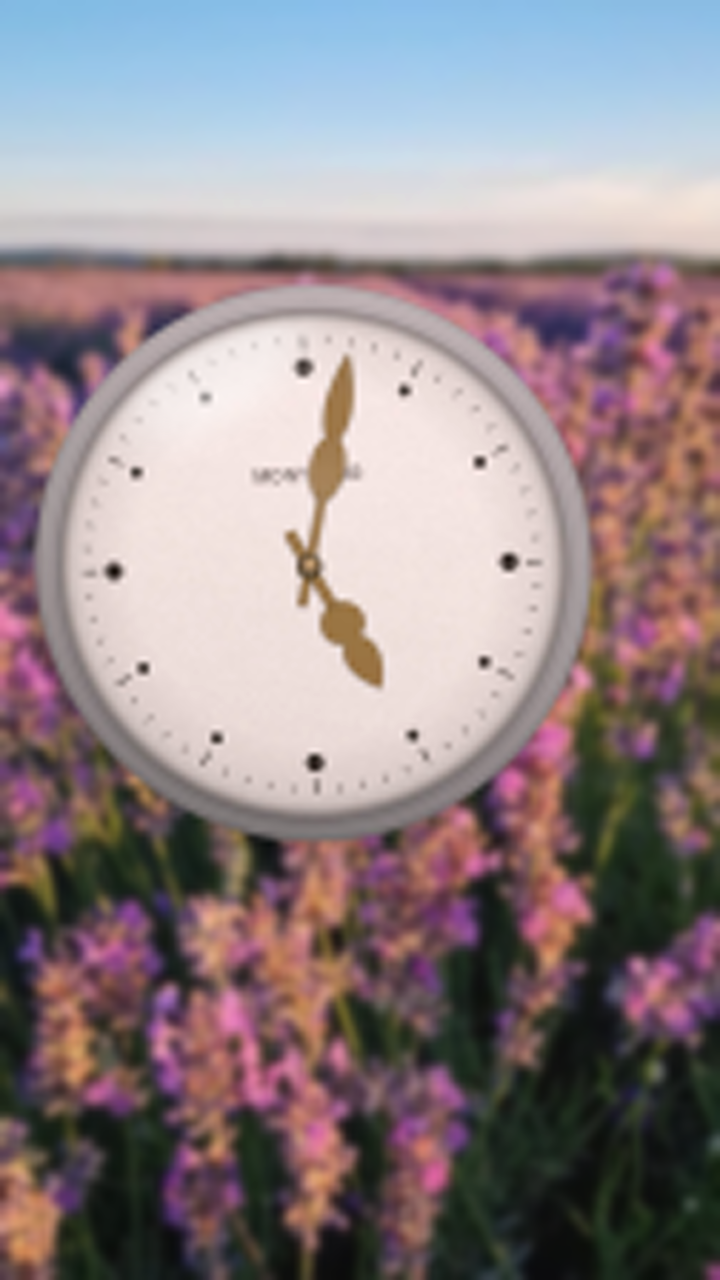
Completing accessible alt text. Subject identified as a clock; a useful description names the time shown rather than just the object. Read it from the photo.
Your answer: 5:02
